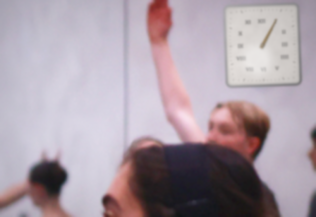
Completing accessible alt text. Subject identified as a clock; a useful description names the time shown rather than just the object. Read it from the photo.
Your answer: 1:05
